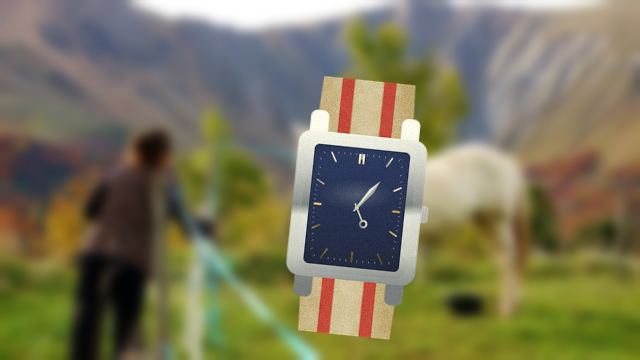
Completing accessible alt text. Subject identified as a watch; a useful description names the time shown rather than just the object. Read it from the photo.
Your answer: 5:06
